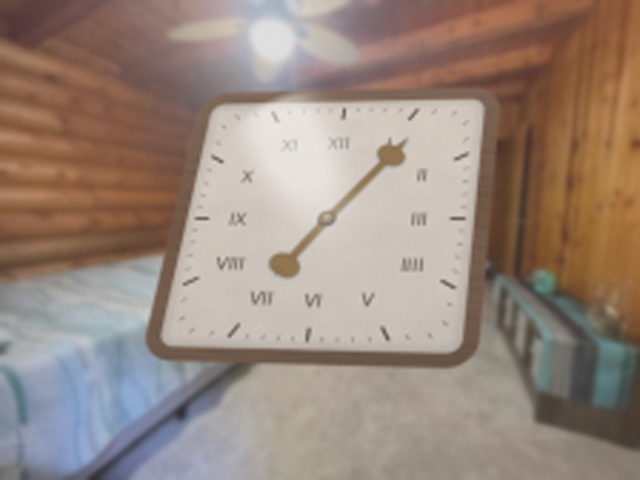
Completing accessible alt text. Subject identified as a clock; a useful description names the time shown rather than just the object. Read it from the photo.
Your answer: 7:06
